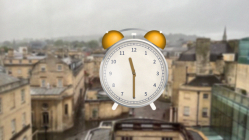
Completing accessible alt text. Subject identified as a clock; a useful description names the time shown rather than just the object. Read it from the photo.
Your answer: 11:30
